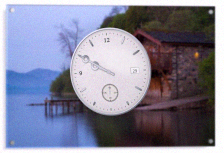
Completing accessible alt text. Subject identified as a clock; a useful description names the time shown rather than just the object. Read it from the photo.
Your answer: 9:50
